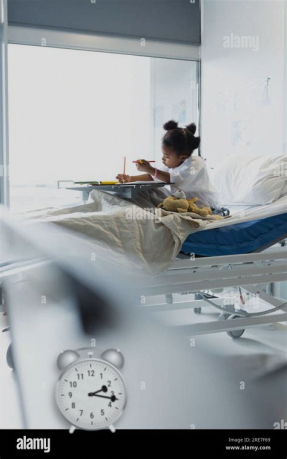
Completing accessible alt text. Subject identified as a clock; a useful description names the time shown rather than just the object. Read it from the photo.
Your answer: 2:17
